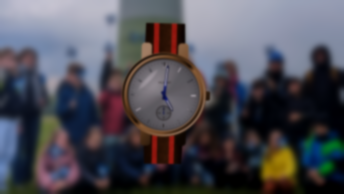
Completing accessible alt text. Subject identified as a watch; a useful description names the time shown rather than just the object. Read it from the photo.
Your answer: 5:01
